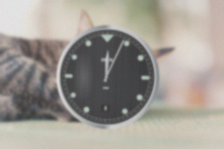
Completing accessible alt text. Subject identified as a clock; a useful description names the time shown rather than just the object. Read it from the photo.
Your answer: 12:04
